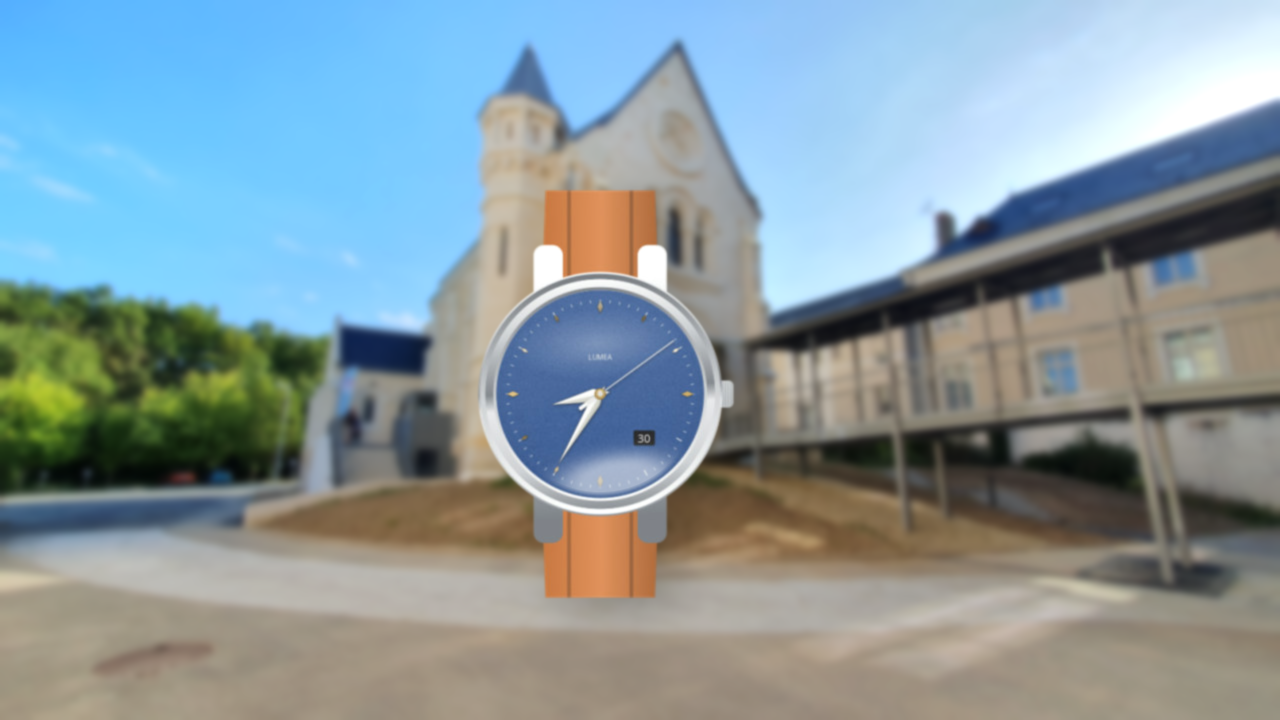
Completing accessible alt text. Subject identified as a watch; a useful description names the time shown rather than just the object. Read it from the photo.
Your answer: 8:35:09
